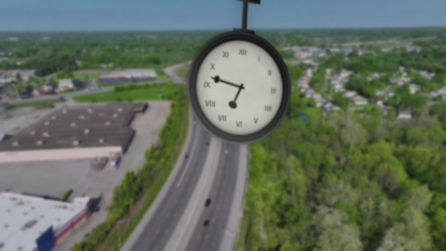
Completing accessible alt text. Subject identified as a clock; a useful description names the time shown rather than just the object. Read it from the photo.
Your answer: 6:47
